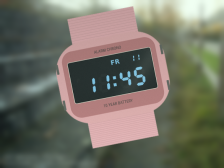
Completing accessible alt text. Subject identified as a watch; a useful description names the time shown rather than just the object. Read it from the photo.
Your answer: 11:45
